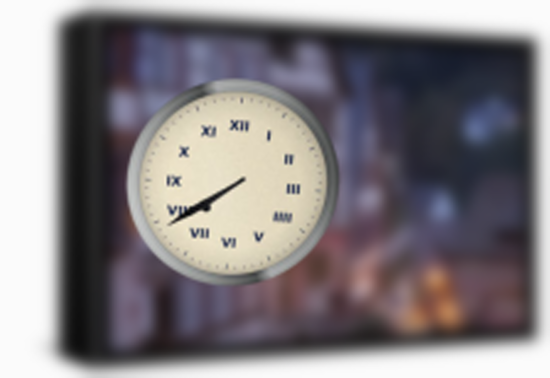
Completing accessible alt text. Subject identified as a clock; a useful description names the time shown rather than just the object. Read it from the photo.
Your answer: 7:39
